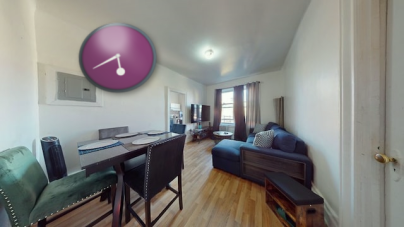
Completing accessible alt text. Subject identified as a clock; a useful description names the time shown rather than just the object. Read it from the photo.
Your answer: 5:40
